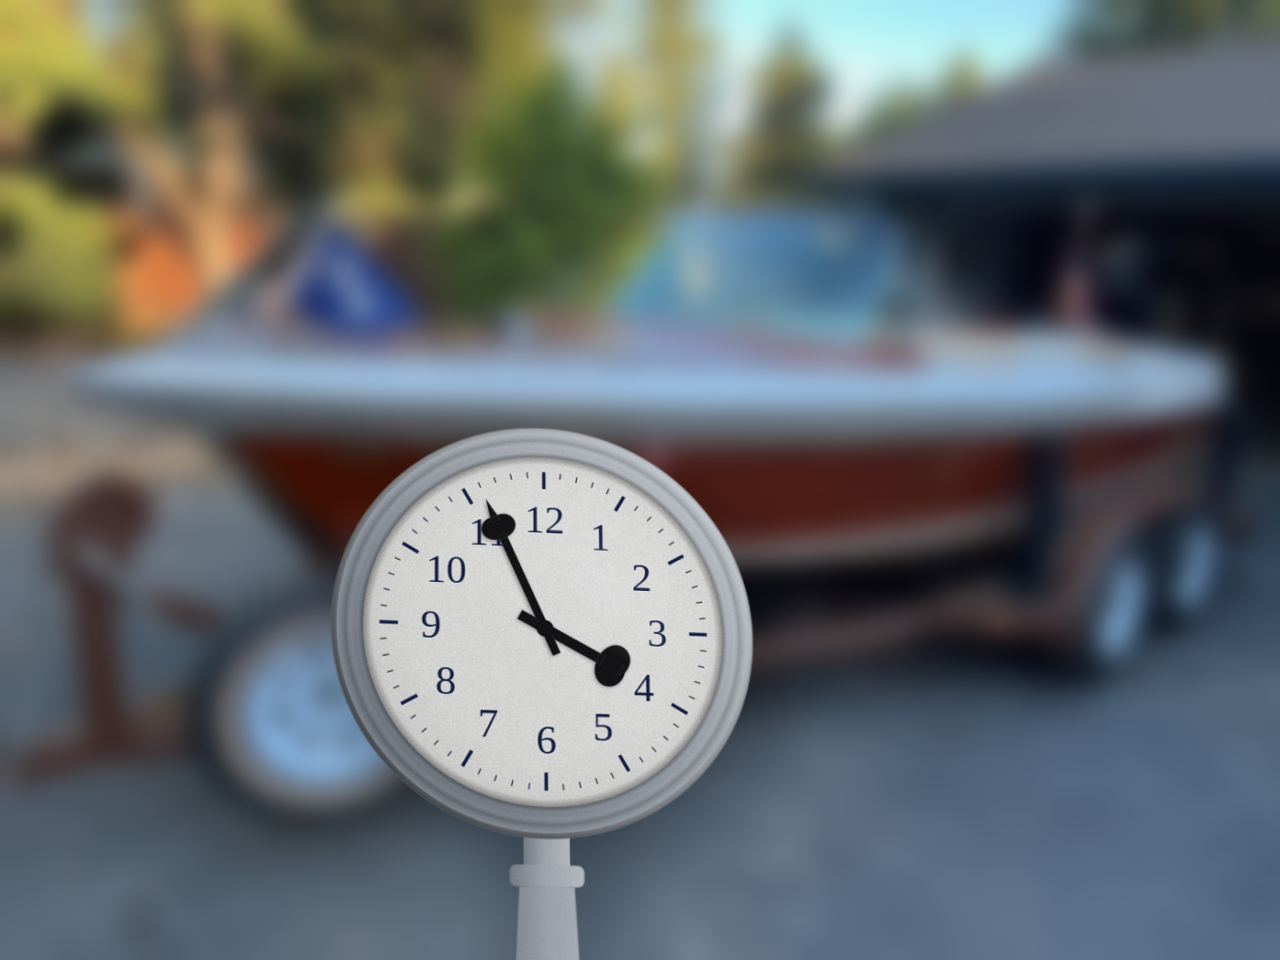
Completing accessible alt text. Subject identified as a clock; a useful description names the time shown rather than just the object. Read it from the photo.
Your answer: 3:56
